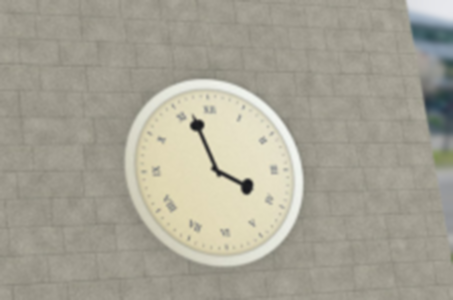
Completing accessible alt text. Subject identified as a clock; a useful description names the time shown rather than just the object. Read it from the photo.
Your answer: 3:57
